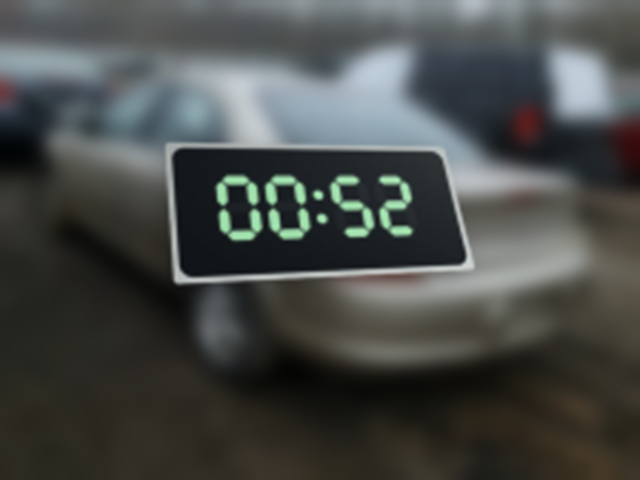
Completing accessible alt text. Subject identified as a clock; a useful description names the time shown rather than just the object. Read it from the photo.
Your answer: 0:52
